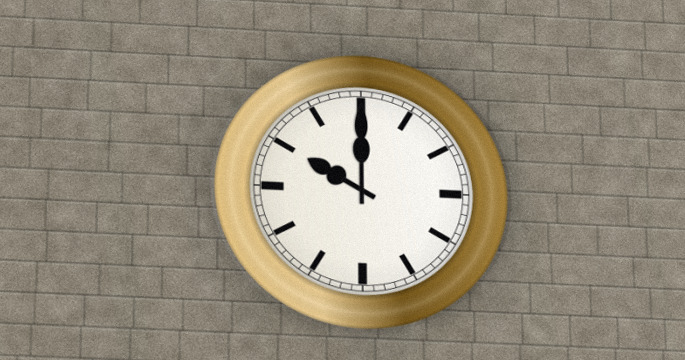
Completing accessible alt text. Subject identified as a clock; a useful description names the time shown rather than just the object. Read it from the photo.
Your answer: 10:00
